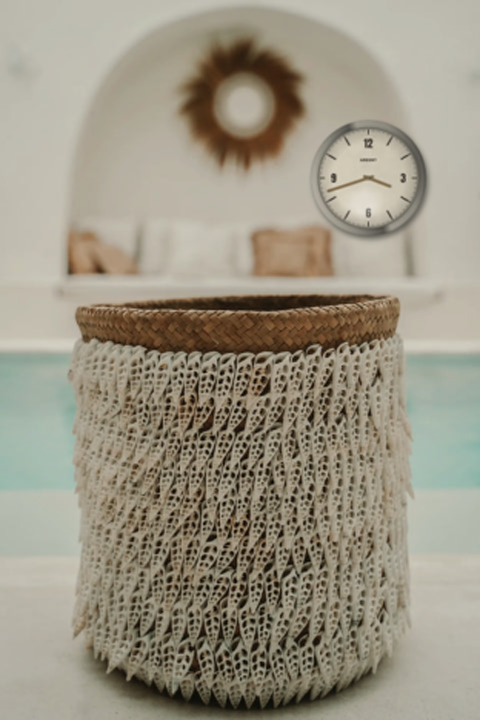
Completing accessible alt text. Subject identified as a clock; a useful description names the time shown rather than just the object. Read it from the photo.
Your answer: 3:42
